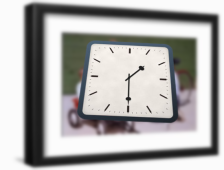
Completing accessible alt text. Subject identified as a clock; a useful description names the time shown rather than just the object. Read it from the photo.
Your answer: 1:30
